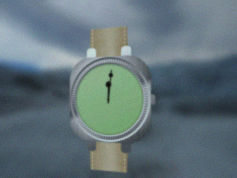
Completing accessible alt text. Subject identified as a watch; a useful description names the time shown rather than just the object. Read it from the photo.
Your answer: 12:01
